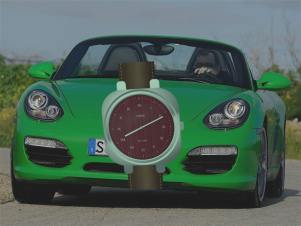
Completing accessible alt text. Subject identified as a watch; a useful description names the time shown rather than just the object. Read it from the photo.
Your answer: 8:11
